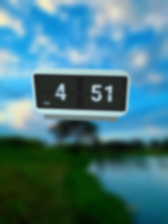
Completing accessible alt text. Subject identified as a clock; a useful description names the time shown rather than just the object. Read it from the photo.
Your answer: 4:51
